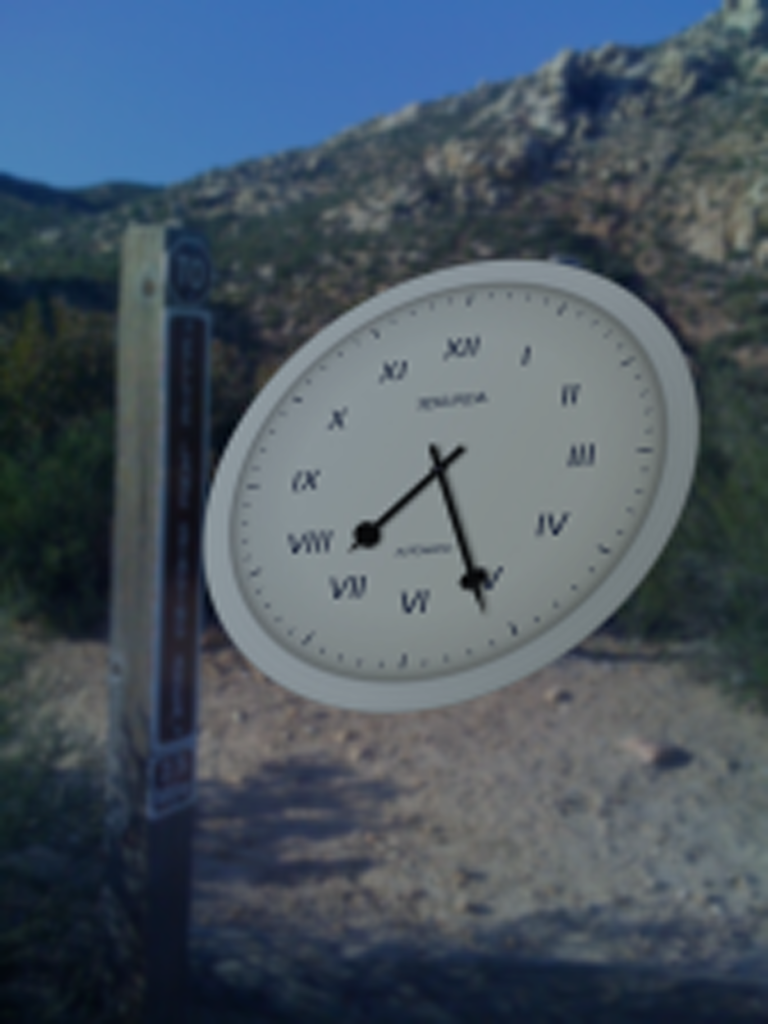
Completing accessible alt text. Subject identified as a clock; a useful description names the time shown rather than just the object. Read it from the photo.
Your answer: 7:26
